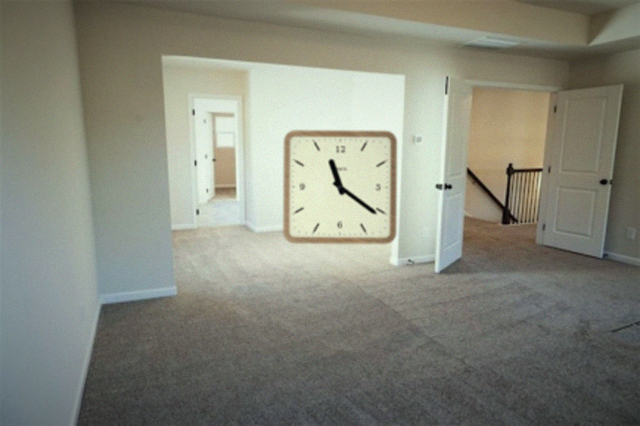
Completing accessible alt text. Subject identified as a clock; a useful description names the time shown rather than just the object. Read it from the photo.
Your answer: 11:21
